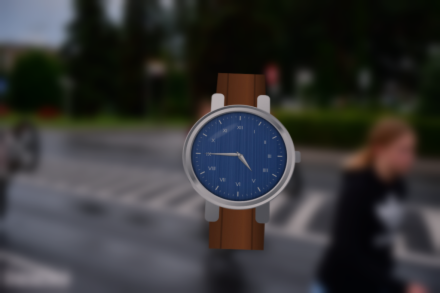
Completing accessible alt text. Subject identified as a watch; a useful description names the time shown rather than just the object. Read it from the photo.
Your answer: 4:45
